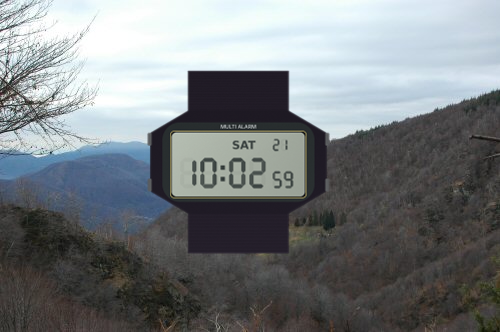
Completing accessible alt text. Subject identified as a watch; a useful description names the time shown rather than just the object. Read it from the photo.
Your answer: 10:02:59
